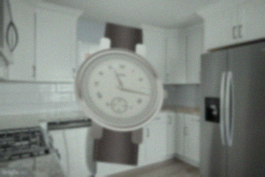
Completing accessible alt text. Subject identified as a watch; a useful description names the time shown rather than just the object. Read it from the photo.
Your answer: 11:16
